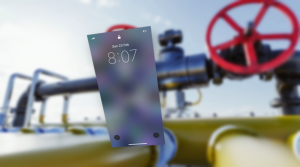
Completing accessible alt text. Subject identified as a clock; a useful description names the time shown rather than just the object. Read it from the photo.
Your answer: 8:07
